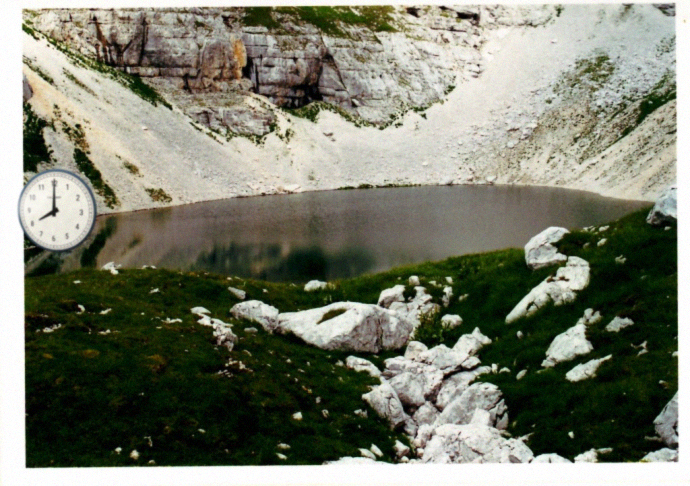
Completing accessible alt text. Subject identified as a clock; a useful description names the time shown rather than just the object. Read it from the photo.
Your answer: 8:00
